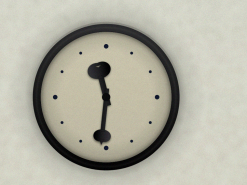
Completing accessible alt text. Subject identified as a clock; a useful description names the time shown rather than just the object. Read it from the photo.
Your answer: 11:31
